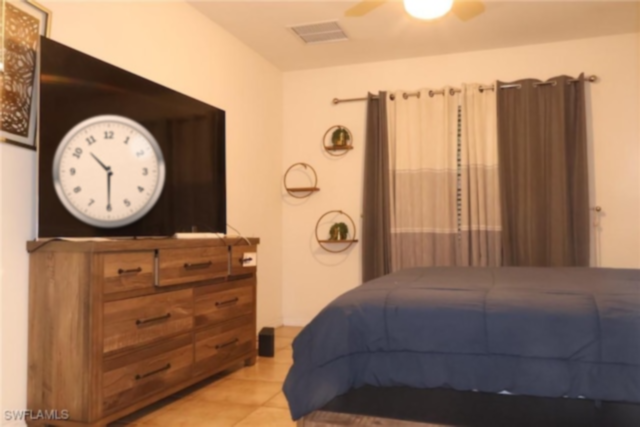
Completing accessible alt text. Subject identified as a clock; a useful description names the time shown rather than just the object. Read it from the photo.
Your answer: 10:30
